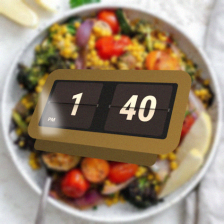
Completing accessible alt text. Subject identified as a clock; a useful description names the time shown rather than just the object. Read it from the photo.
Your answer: 1:40
